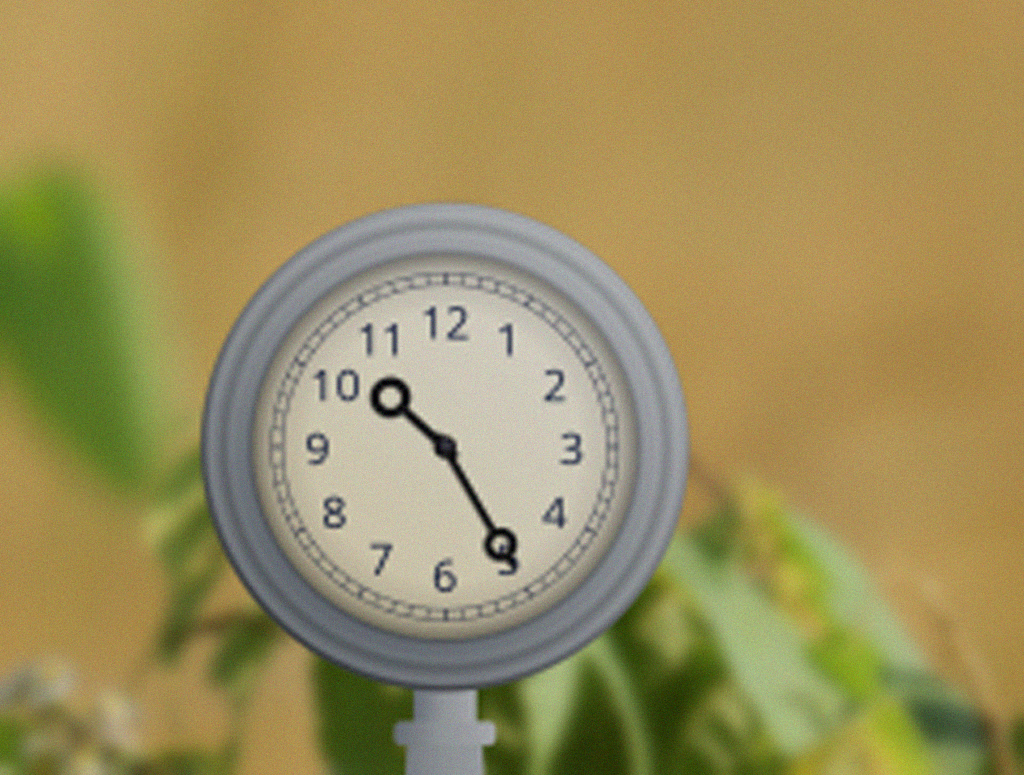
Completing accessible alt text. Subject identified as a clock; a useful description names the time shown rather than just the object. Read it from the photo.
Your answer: 10:25
